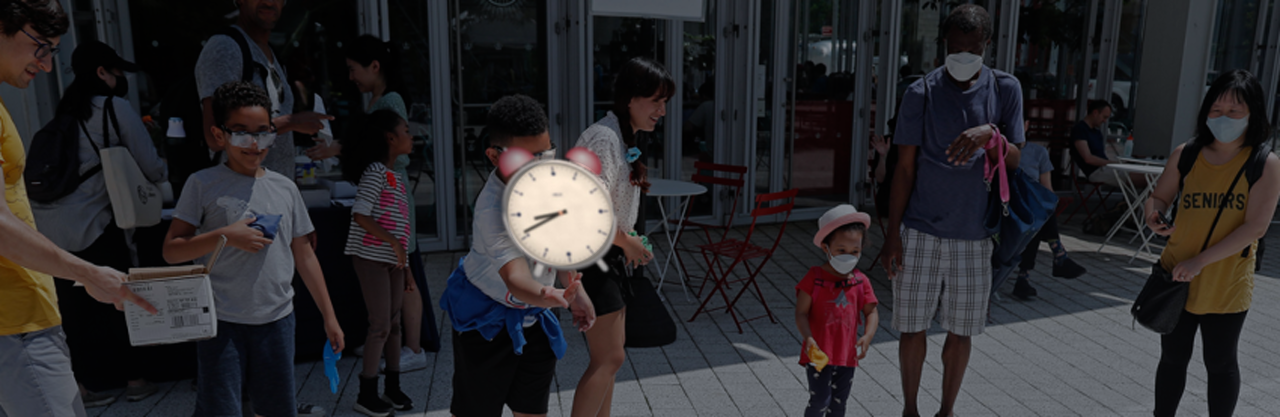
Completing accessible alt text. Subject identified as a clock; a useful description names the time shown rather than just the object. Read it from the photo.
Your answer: 8:41
